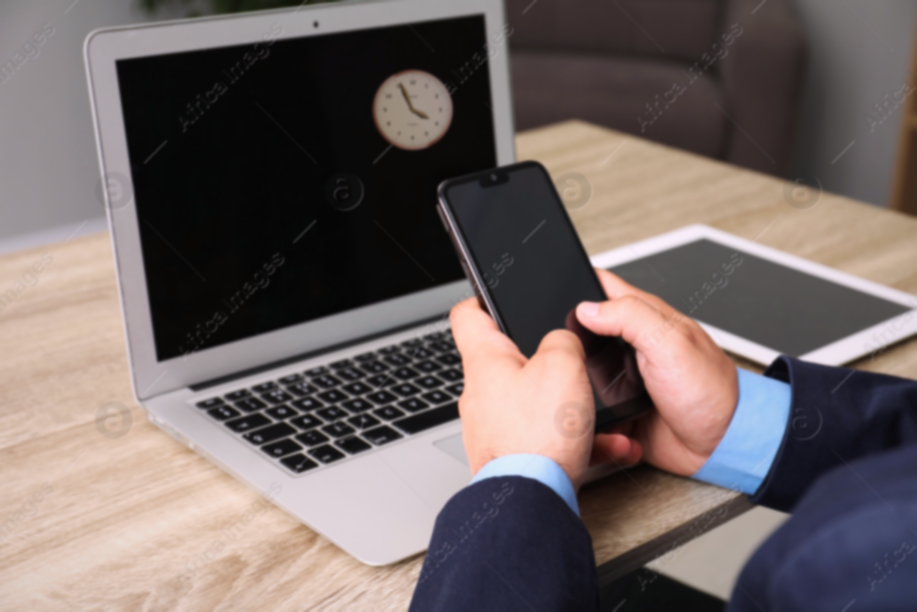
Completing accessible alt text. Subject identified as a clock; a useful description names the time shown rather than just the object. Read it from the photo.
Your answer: 3:56
